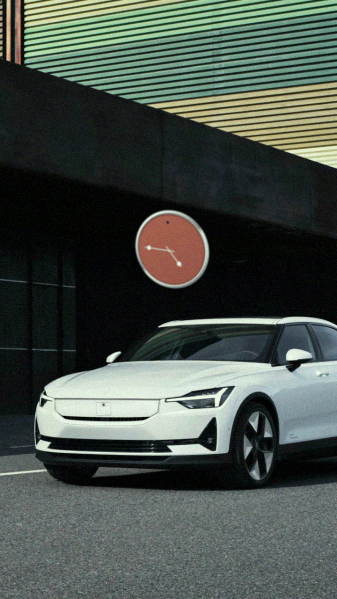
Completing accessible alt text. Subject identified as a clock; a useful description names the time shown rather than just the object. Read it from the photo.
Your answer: 4:46
